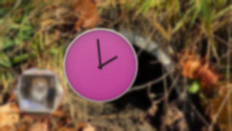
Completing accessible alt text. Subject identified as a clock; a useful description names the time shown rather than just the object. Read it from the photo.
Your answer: 1:59
